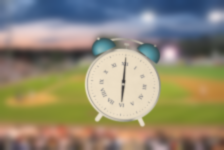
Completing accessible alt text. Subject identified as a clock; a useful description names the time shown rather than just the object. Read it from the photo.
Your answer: 6:00
